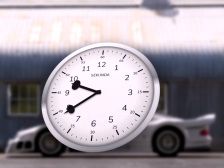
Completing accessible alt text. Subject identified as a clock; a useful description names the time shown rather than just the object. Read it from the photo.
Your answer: 9:39
